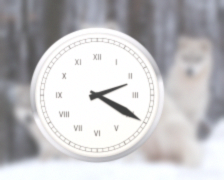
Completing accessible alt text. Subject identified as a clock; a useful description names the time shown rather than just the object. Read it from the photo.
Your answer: 2:20
